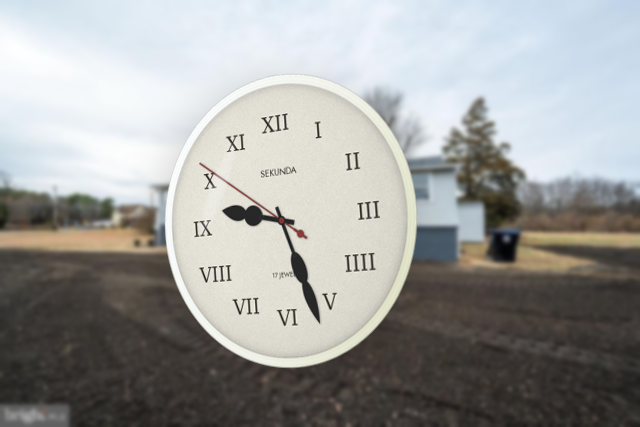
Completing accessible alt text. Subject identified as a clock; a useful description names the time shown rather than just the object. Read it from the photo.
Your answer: 9:26:51
